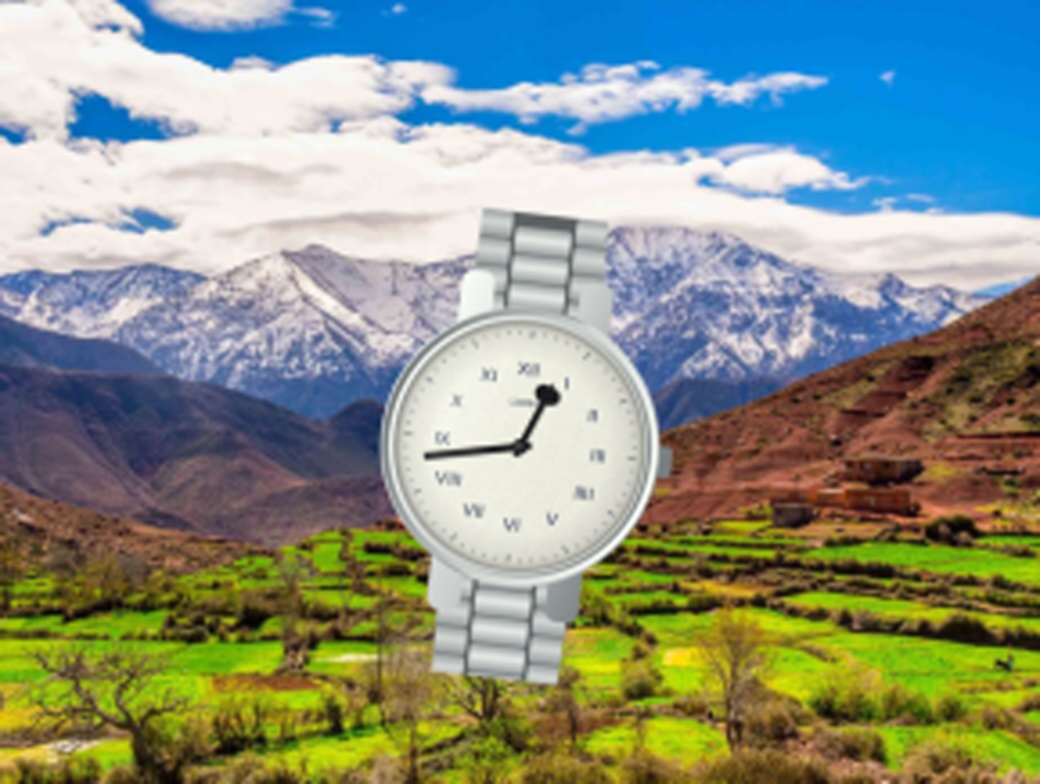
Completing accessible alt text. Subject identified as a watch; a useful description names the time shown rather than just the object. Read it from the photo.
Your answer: 12:43
